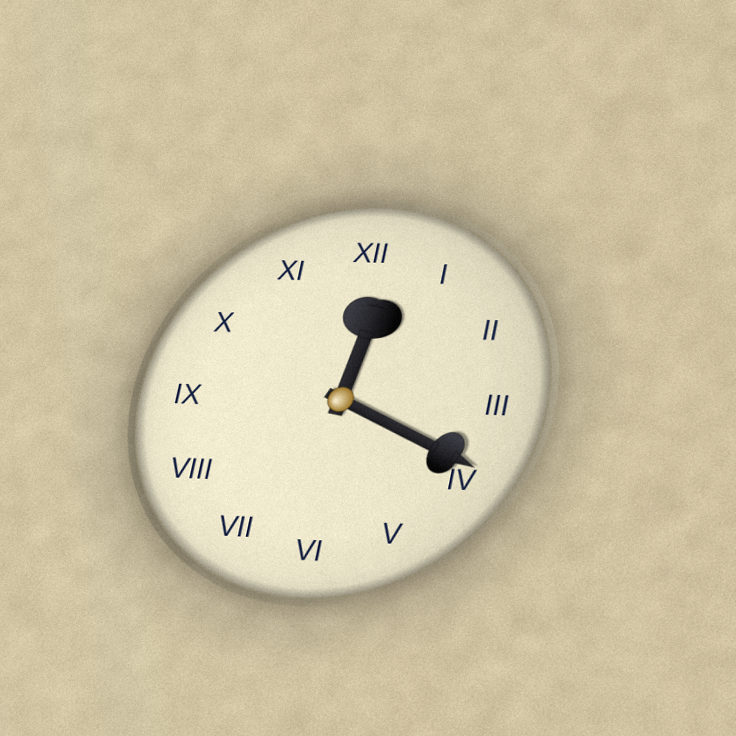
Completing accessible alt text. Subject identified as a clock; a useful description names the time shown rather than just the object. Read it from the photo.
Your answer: 12:19
